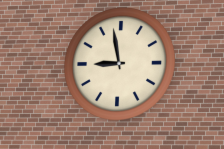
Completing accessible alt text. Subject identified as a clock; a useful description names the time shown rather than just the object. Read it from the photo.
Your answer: 8:58
